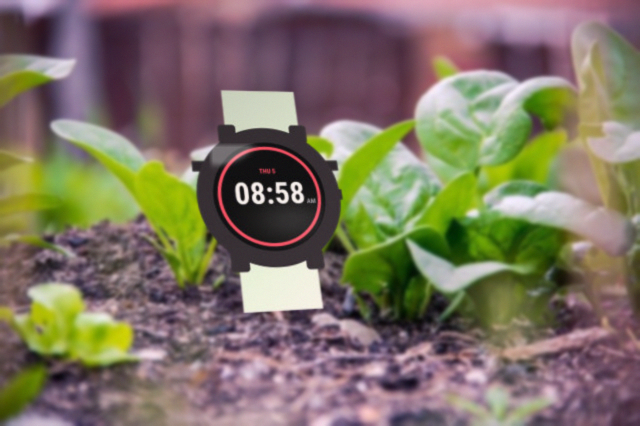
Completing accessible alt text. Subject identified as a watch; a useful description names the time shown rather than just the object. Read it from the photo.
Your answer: 8:58
